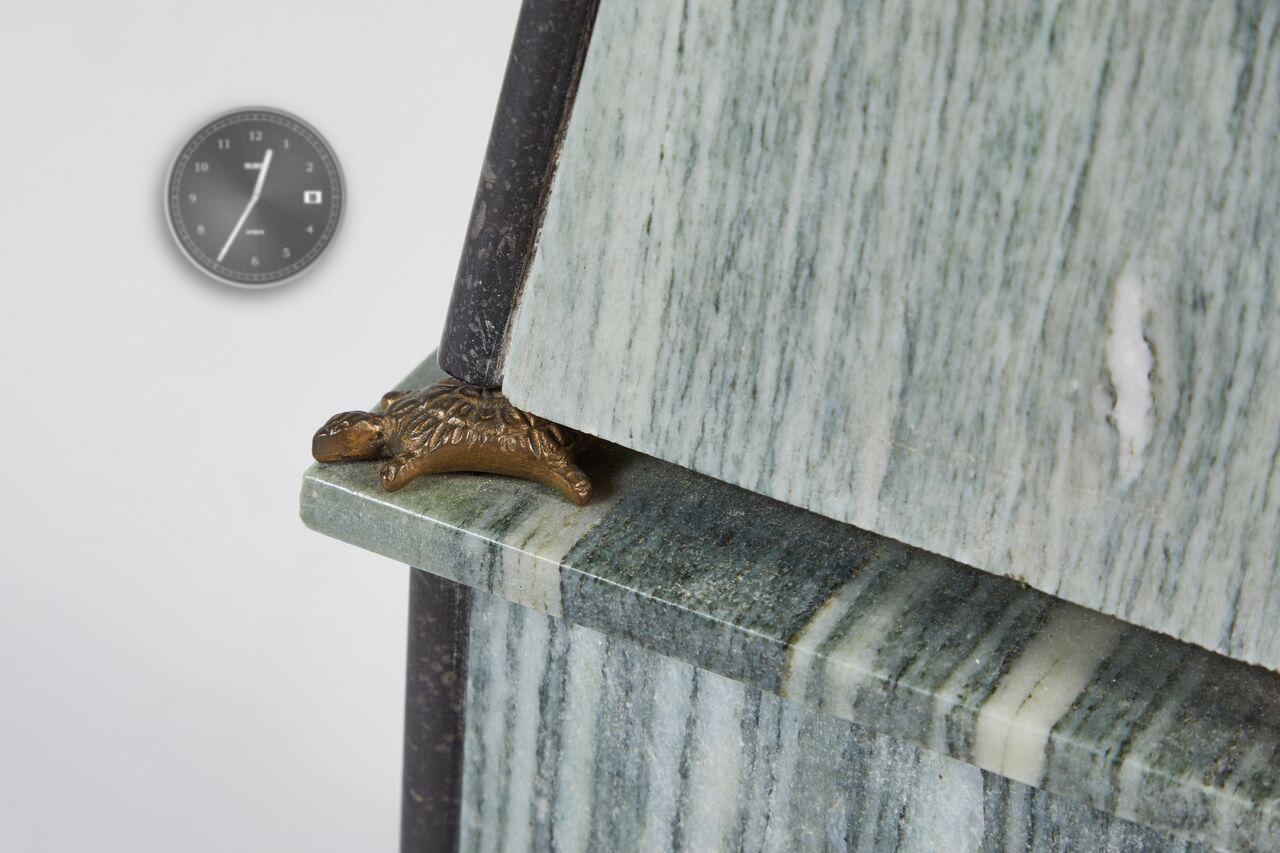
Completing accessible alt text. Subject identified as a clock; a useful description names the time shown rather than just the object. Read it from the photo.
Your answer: 12:35
